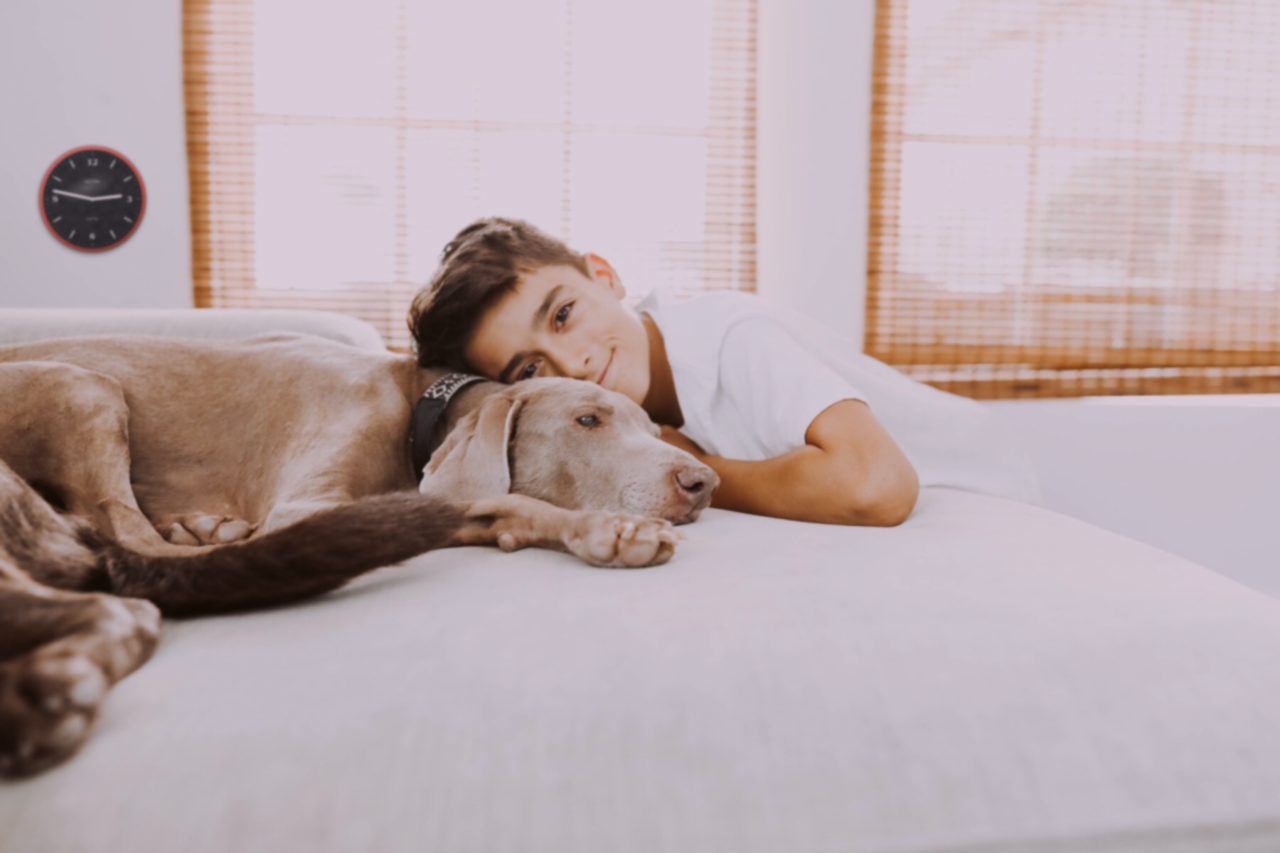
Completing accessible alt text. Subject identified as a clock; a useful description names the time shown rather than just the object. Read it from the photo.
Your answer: 2:47
